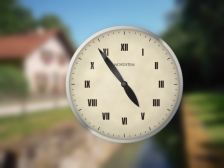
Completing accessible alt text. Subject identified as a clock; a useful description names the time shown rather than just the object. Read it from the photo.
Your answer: 4:54
